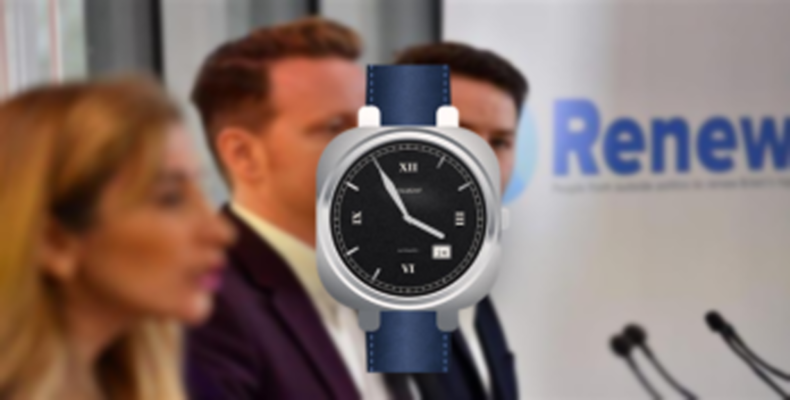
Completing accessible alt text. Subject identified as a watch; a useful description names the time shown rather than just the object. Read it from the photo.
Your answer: 3:55
